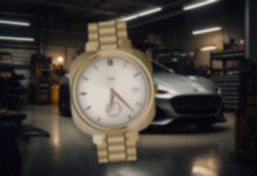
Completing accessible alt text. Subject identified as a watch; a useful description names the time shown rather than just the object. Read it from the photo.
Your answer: 6:23
